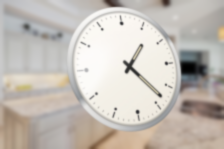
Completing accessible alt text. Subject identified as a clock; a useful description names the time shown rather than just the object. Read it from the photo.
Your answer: 1:23
